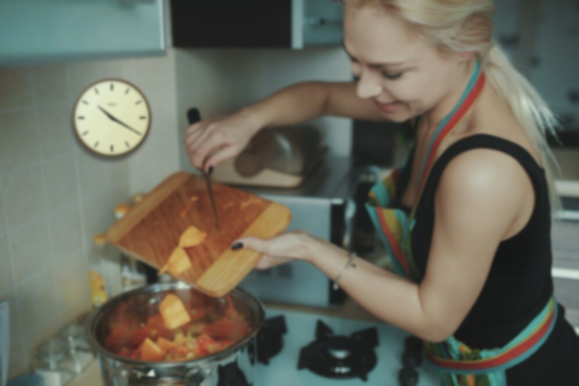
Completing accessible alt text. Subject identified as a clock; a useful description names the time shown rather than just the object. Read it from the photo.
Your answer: 10:20
